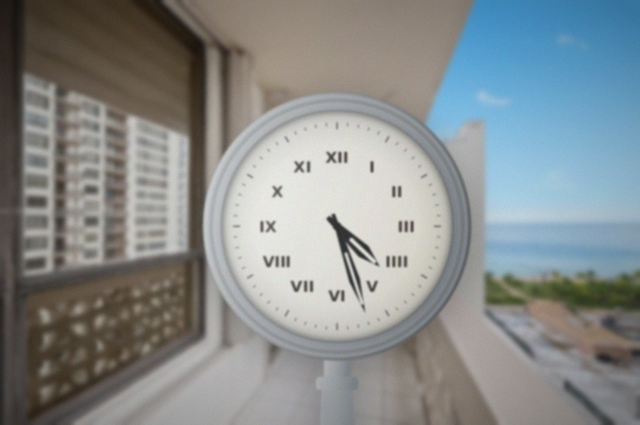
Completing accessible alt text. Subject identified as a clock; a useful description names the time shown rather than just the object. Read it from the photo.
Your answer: 4:27
